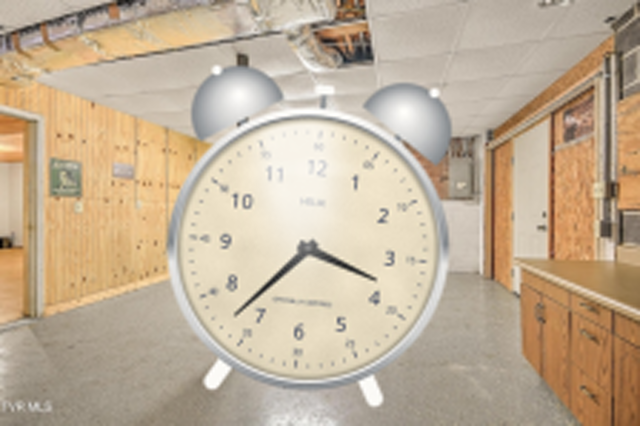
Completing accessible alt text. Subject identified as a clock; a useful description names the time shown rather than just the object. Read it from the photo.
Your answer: 3:37
